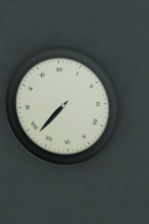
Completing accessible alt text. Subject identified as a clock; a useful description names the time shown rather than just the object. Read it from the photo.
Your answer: 7:38
